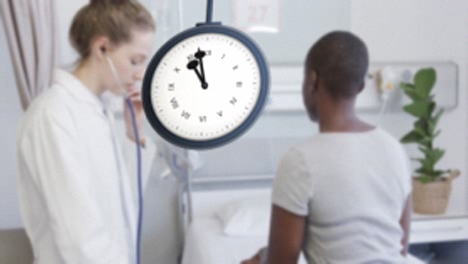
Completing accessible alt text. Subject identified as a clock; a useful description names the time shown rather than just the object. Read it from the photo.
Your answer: 10:58
